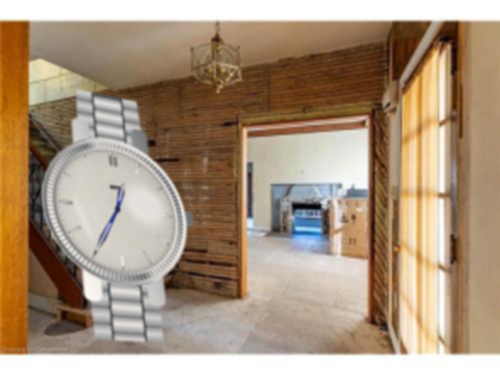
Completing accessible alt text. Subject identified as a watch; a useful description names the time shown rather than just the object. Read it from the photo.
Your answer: 12:35
